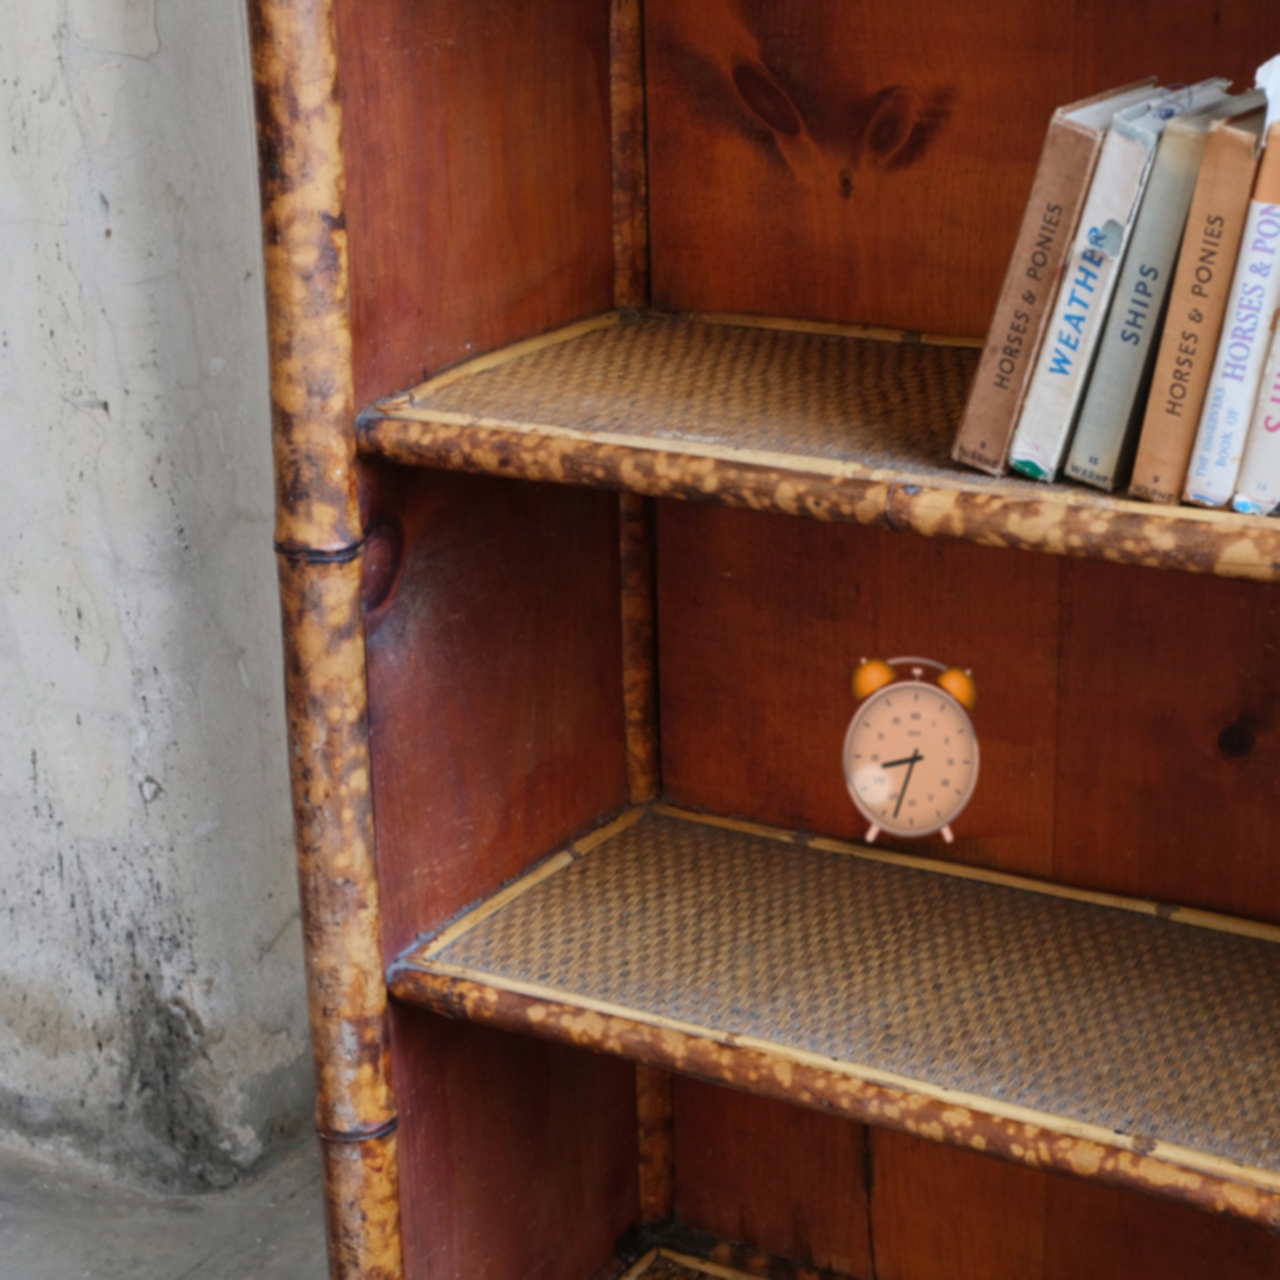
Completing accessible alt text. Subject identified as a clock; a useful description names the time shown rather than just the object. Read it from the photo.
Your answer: 8:33
